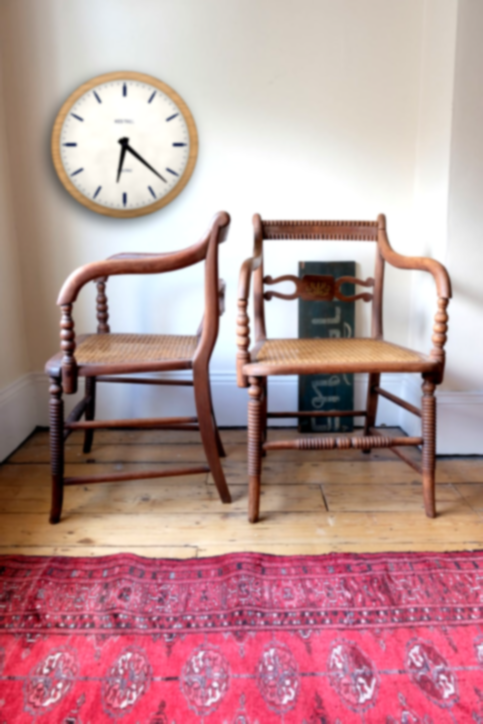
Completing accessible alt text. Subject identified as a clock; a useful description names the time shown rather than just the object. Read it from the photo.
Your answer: 6:22
